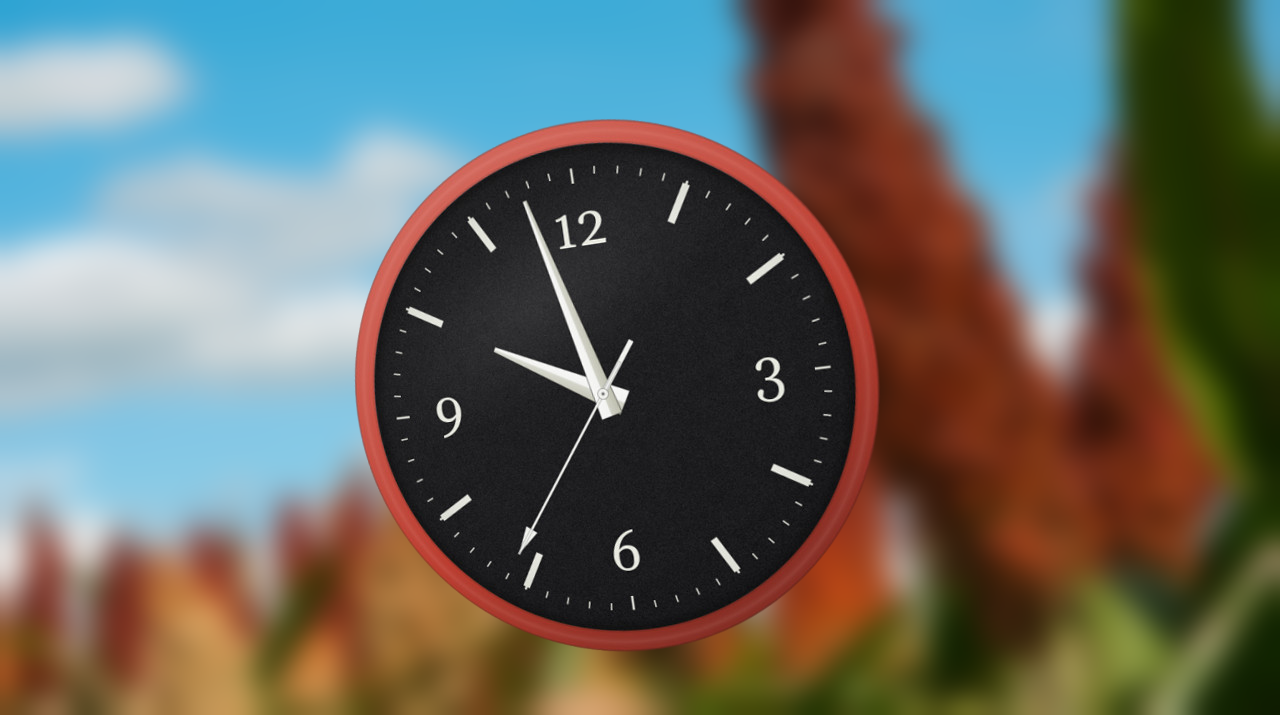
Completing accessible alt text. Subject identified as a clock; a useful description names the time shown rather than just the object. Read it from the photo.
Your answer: 9:57:36
